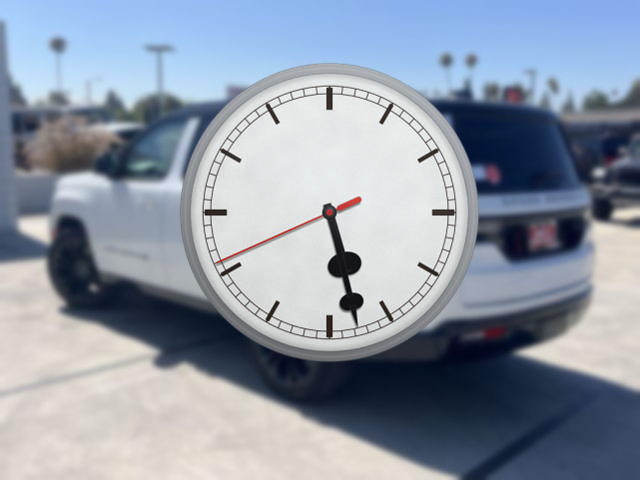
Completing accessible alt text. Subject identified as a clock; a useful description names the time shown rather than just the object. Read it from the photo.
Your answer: 5:27:41
